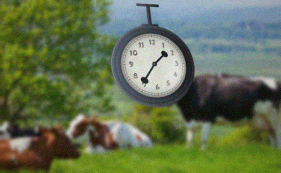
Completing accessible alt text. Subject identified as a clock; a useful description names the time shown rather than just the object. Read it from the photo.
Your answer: 1:36
